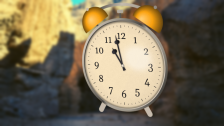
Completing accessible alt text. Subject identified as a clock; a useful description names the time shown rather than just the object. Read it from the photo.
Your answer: 10:58
